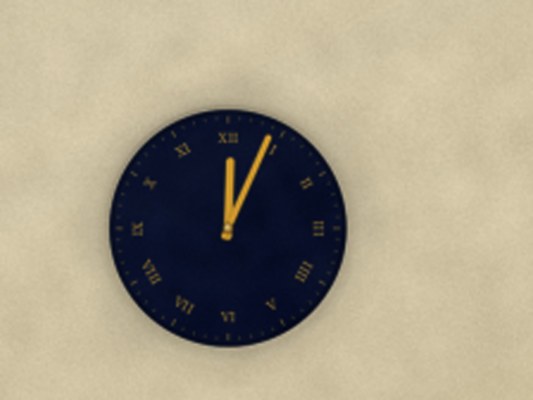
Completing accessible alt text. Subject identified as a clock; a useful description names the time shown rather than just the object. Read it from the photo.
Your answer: 12:04
